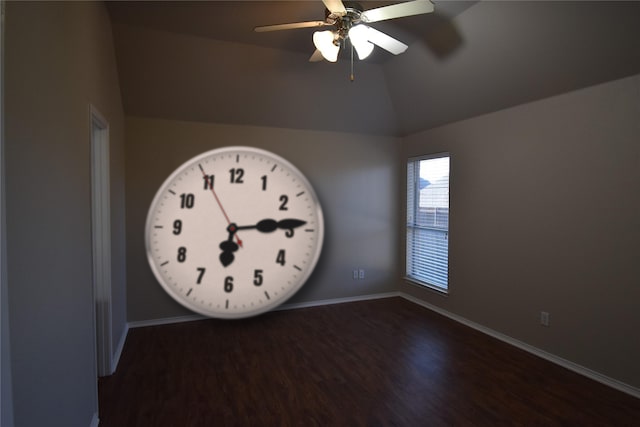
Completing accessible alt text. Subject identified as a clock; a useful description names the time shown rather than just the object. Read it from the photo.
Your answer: 6:13:55
